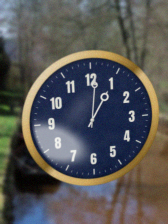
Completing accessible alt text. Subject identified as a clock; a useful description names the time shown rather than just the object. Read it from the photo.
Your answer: 1:01
